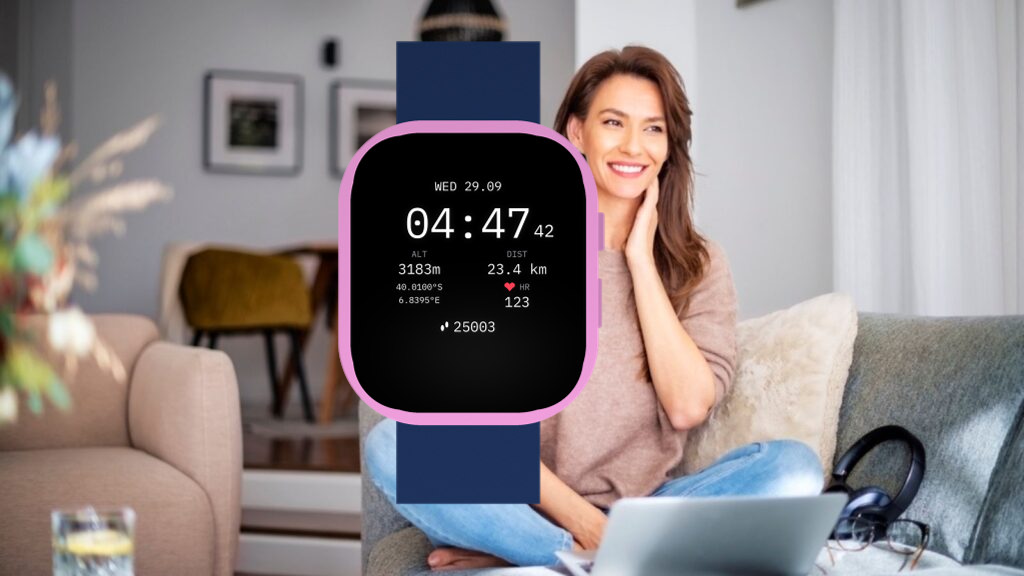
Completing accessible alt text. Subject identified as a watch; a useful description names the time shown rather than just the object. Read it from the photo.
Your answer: 4:47:42
